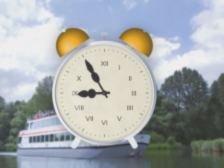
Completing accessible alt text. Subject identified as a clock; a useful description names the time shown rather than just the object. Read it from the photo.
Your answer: 8:55
